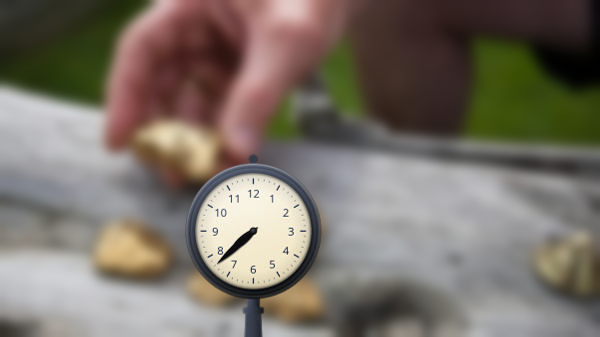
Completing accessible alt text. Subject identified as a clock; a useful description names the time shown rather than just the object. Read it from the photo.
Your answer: 7:38
